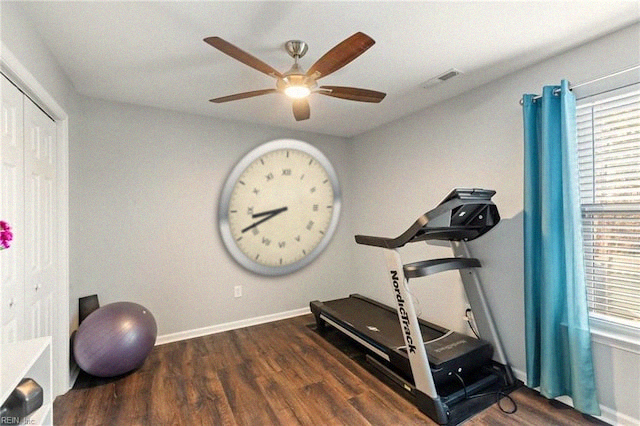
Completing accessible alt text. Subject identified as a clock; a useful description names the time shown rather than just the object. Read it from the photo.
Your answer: 8:41
